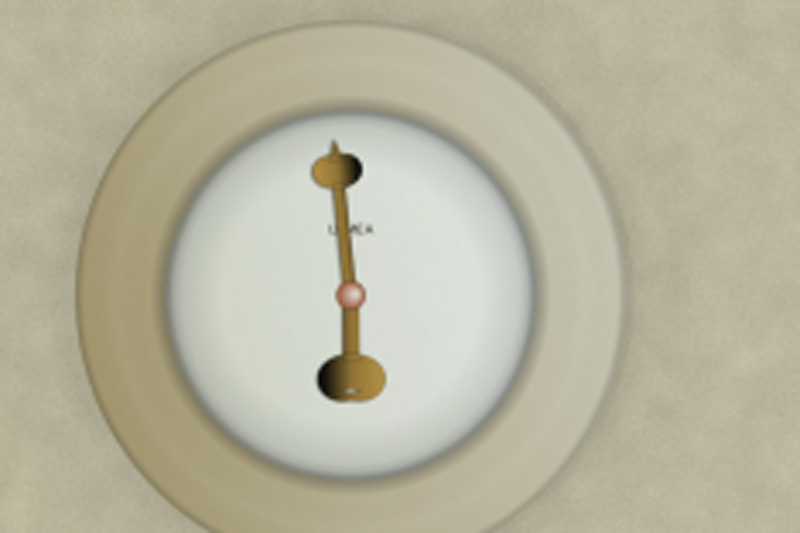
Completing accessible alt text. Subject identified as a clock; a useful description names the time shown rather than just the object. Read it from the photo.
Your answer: 5:59
